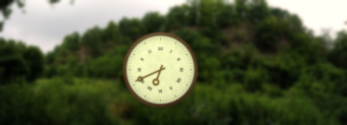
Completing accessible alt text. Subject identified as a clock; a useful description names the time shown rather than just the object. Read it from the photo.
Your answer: 6:41
